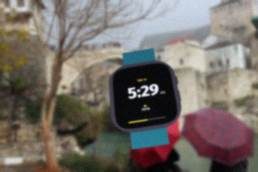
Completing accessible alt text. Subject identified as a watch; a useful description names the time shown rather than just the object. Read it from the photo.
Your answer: 5:29
